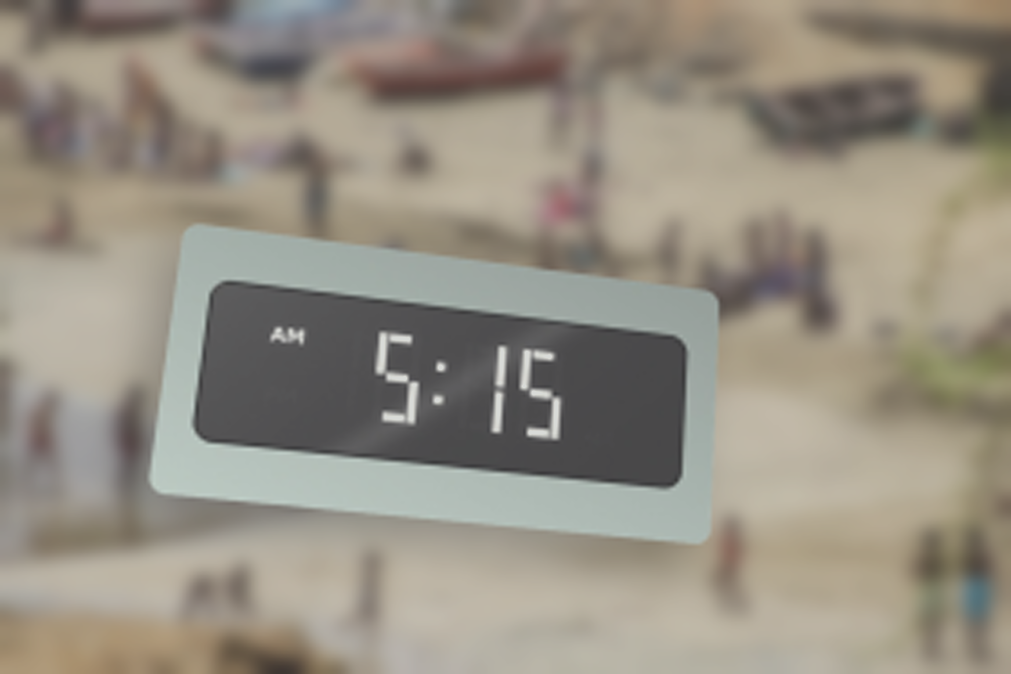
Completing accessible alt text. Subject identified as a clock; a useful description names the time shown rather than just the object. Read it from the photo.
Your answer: 5:15
